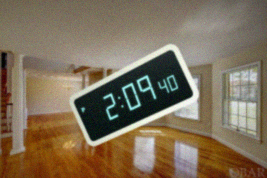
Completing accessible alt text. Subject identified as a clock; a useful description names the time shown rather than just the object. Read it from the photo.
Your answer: 2:09:40
